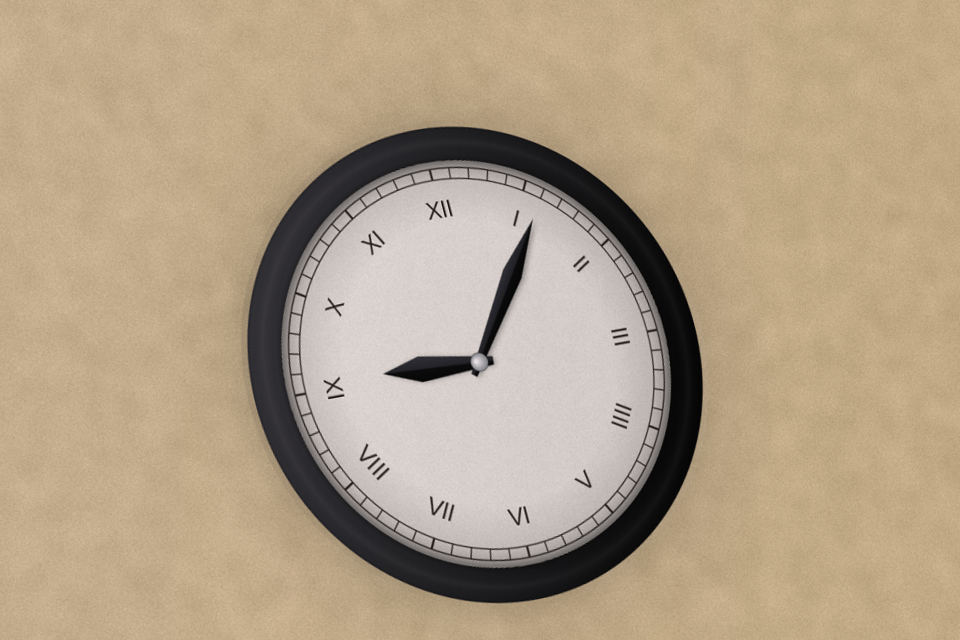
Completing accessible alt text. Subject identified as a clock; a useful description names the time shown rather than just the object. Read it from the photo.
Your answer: 9:06
